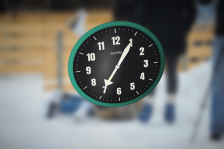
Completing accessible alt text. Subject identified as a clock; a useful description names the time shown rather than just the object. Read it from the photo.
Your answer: 7:05
